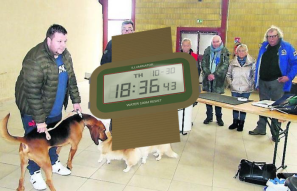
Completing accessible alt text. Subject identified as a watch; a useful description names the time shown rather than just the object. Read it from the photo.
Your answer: 18:36:43
